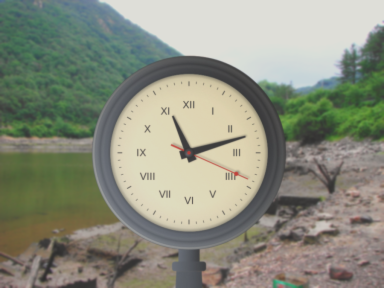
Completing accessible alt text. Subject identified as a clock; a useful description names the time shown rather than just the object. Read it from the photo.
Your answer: 11:12:19
